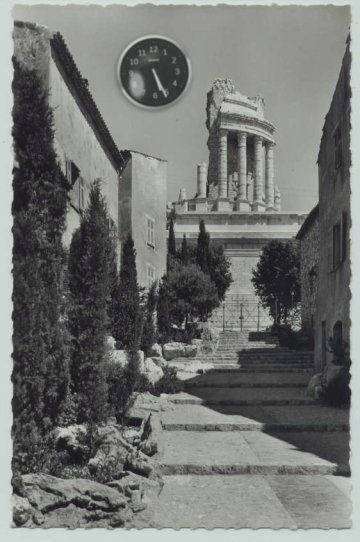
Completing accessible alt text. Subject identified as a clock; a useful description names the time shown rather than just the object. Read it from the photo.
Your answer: 5:26
